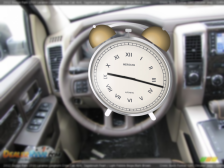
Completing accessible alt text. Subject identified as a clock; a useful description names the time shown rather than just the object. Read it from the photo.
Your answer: 9:17
